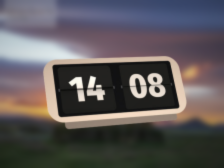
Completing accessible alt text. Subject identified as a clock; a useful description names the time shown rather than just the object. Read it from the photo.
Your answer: 14:08
